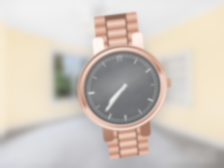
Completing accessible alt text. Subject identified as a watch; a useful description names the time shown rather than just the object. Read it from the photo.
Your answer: 7:37
